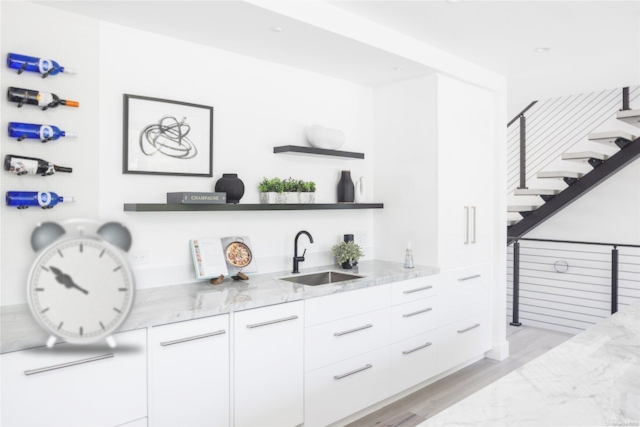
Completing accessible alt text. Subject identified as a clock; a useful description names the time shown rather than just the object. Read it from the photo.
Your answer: 9:51
